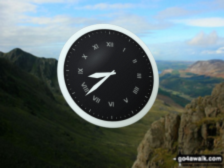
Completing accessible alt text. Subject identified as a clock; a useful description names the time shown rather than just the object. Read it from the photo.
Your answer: 8:38
